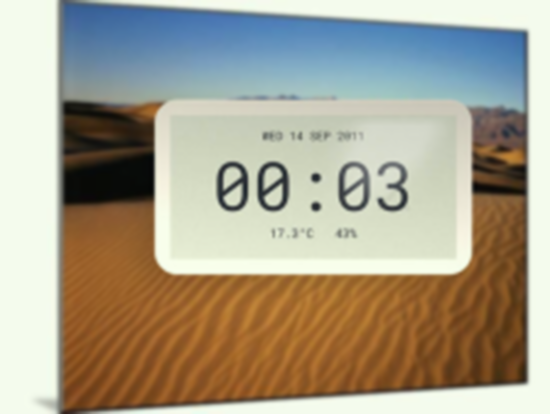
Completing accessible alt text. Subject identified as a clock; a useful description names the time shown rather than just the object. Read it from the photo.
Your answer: 0:03
